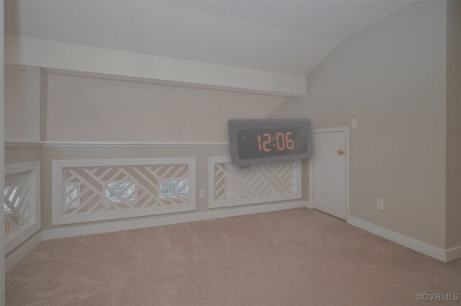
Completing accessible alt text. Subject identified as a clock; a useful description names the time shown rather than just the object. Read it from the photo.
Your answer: 12:06
